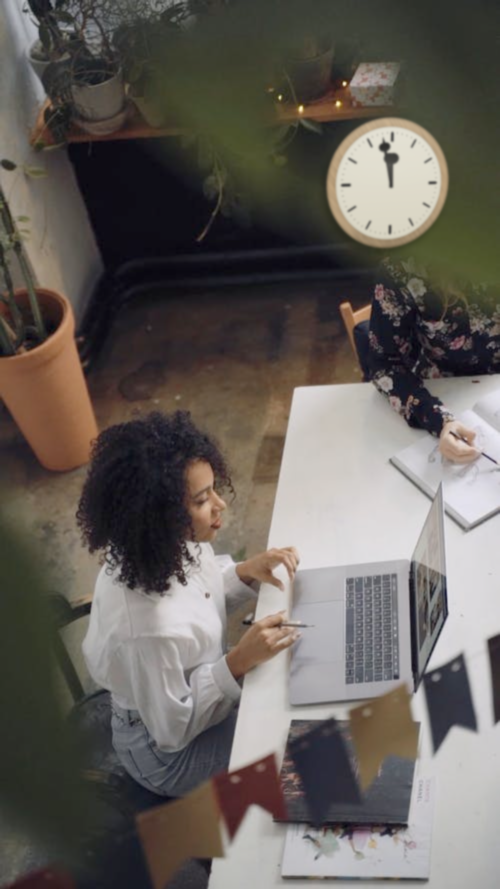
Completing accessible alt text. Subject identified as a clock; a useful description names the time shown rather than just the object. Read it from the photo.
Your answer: 11:58
